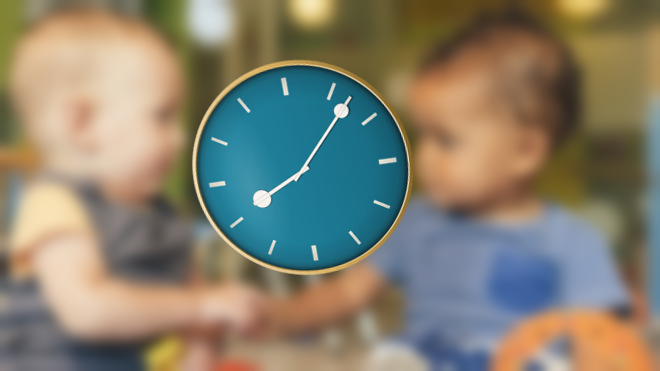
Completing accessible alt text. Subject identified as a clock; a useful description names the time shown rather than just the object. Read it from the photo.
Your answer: 8:07
